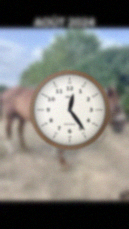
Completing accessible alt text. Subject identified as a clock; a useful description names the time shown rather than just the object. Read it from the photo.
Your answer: 12:24
